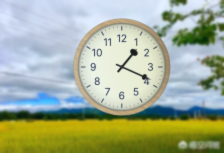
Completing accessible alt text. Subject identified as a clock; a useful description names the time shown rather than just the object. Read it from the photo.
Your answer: 1:19
